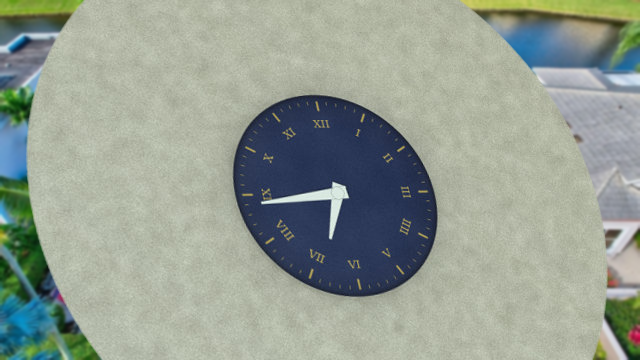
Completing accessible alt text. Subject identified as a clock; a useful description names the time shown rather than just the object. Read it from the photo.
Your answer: 6:44
